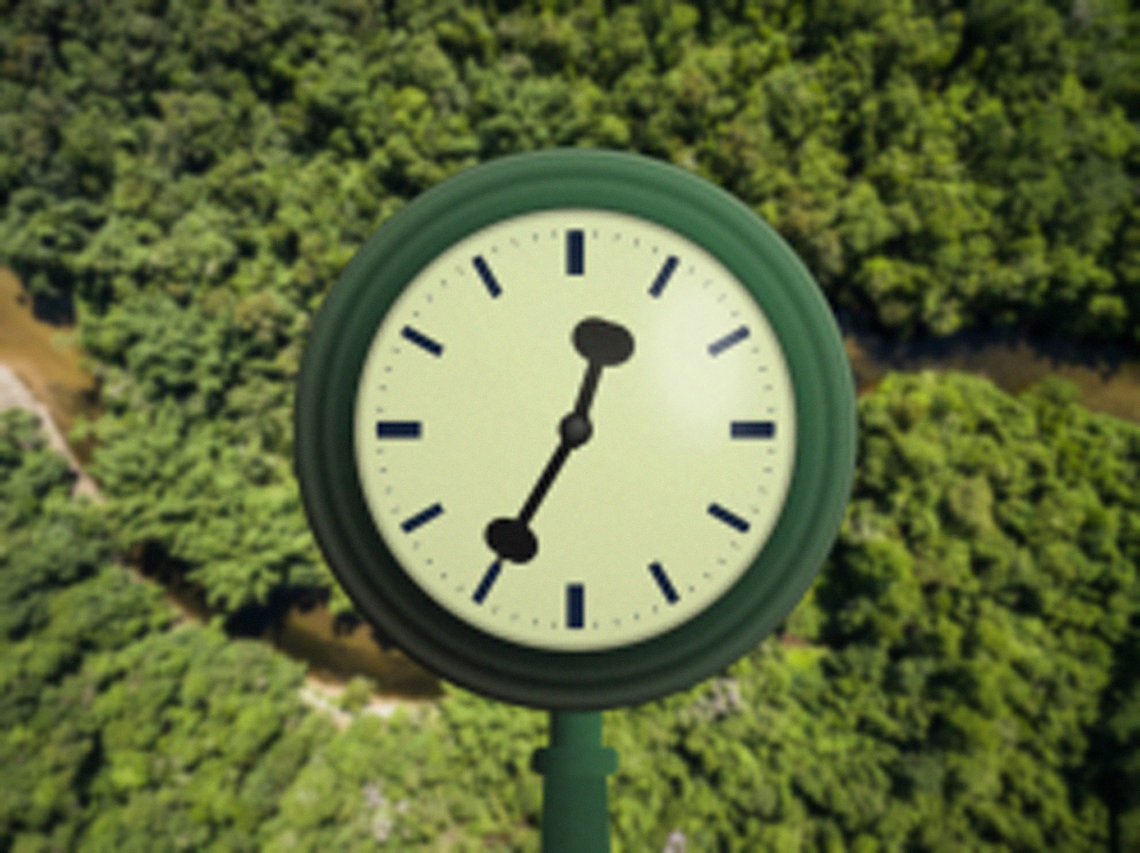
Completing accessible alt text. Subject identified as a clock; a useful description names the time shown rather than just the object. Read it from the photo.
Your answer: 12:35
